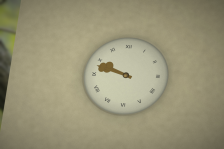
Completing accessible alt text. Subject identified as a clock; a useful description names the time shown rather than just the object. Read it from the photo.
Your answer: 9:48
